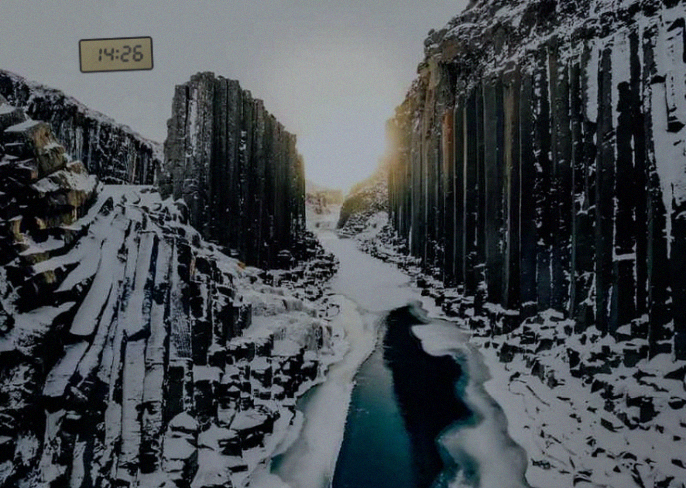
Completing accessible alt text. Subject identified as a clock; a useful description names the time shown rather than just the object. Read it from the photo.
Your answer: 14:26
